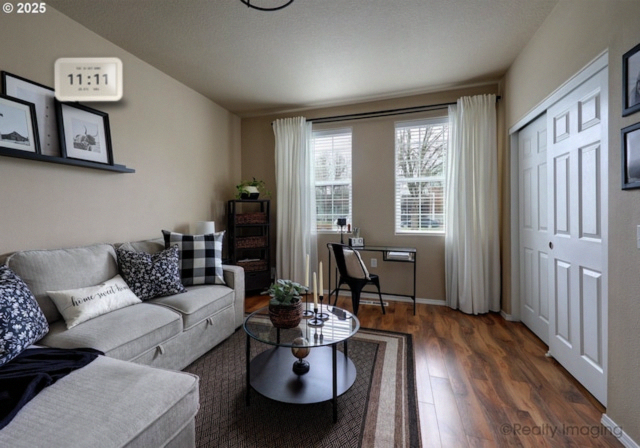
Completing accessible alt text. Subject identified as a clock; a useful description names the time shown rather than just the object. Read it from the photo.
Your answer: 11:11
